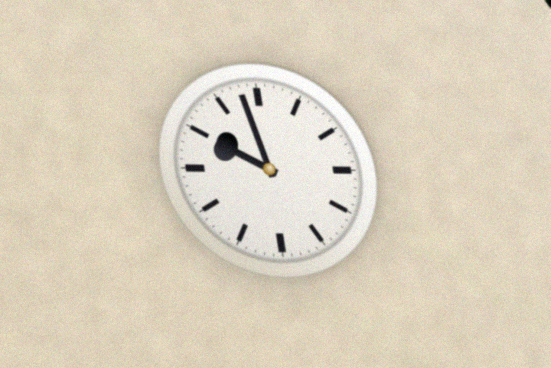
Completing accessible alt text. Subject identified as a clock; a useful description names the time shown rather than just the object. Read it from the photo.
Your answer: 9:58
